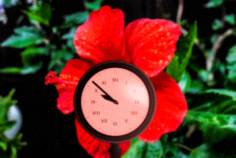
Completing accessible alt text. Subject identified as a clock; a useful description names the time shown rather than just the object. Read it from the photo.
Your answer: 9:52
